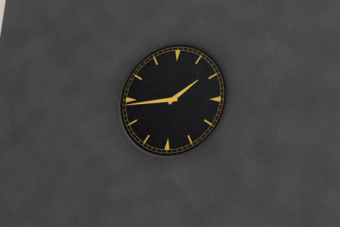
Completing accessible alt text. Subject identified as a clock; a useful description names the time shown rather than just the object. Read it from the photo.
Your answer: 1:44
